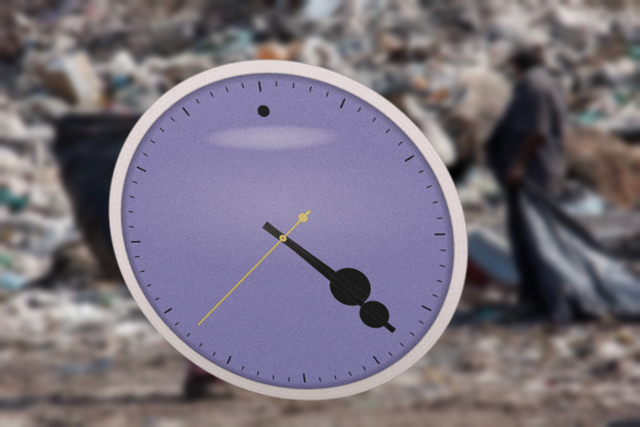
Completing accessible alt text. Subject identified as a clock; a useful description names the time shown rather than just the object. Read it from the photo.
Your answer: 4:22:38
